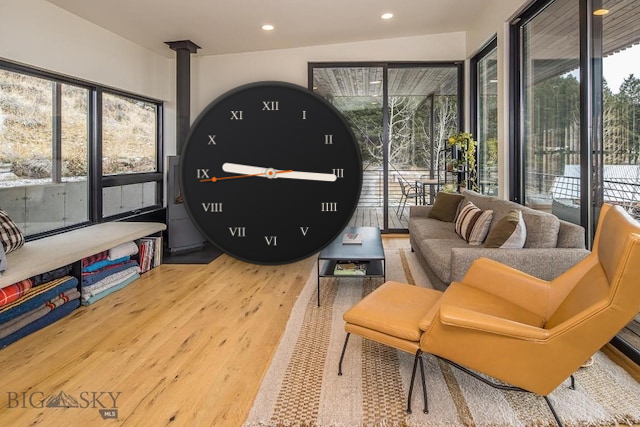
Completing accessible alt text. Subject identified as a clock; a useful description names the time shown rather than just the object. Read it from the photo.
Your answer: 9:15:44
